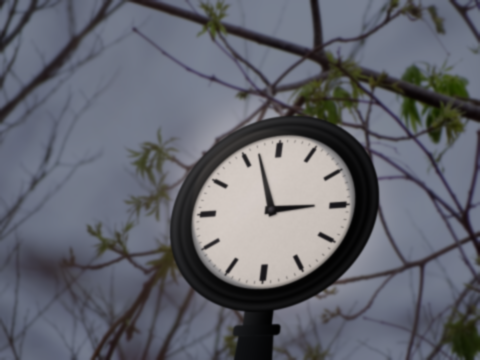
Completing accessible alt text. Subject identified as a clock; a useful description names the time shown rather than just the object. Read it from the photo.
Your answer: 2:57
